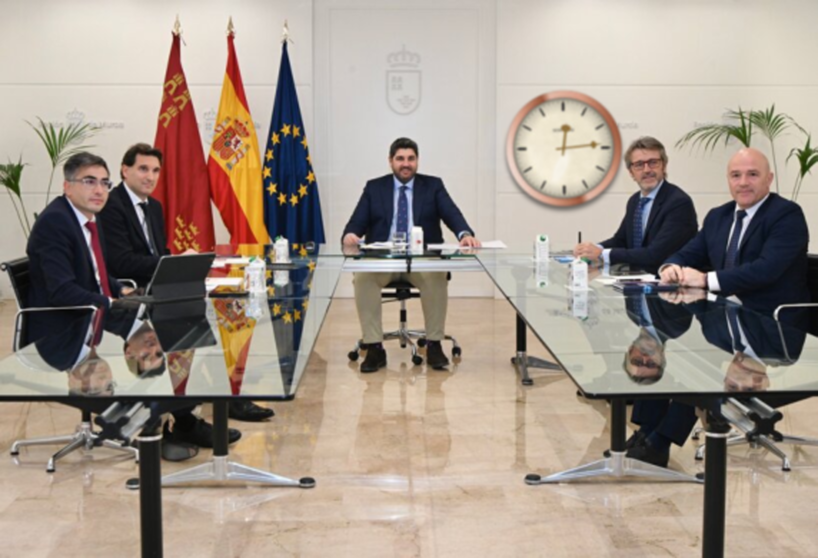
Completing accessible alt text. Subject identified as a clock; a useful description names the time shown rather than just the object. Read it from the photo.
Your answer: 12:14
